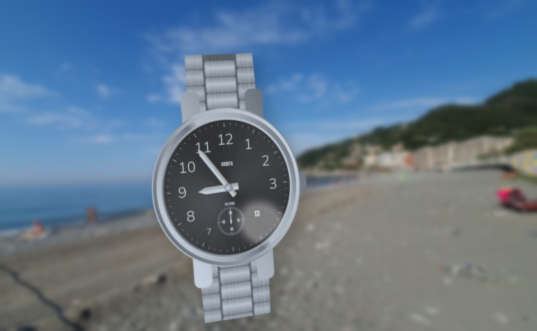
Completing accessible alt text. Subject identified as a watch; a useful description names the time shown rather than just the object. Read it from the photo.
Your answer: 8:54
